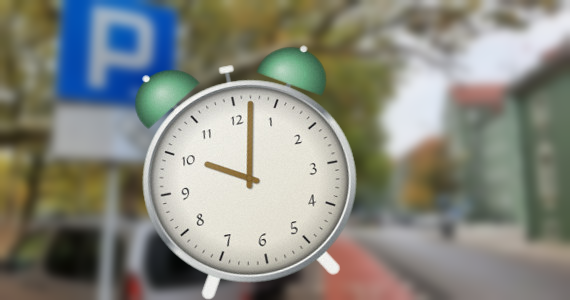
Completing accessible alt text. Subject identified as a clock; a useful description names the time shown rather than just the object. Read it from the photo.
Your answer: 10:02
